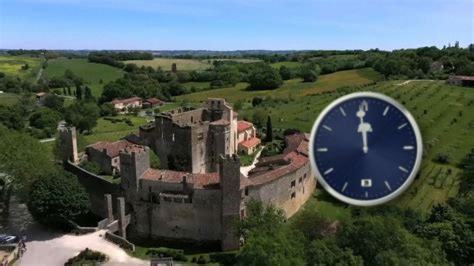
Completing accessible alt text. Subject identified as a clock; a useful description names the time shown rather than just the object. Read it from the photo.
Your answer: 11:59
